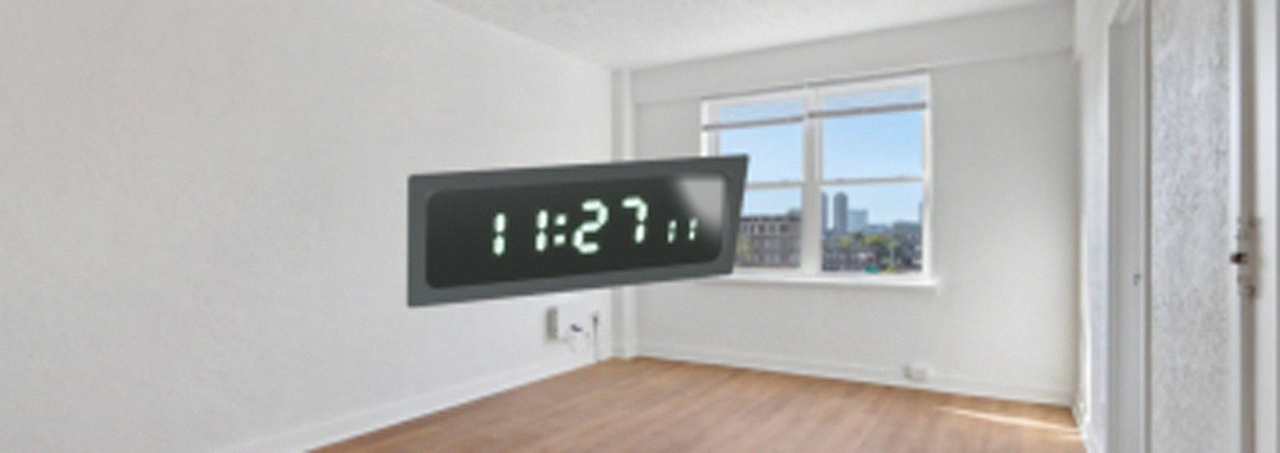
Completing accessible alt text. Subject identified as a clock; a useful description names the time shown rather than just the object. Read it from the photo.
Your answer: 11:27:11
